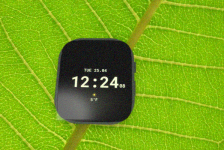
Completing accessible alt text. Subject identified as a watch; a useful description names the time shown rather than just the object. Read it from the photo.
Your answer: 12:24
